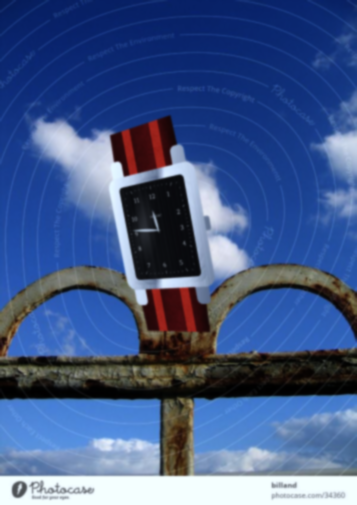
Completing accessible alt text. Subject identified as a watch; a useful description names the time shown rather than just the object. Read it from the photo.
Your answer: 11:46
